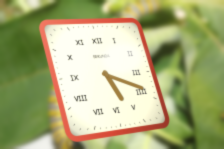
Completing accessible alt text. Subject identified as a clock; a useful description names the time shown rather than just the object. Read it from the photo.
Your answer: 5:19
